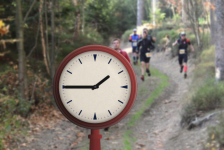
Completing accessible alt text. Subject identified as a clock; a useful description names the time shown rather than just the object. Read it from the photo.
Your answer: 1:45
